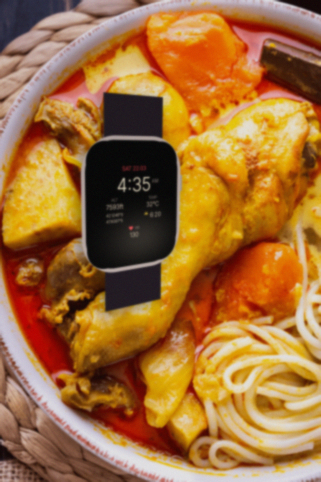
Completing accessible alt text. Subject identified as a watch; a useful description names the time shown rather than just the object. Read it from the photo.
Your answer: 4:35
